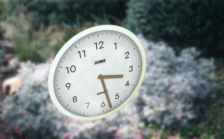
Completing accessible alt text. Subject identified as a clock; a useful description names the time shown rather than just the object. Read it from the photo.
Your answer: 3:28
